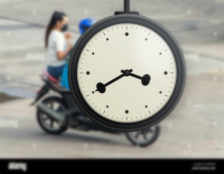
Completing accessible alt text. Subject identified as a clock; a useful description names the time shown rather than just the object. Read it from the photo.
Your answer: 3:40
